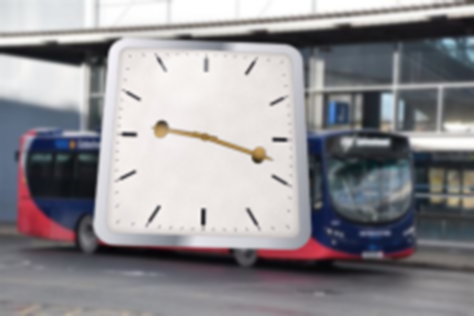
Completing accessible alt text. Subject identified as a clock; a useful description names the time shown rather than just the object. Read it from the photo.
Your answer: 9:18
